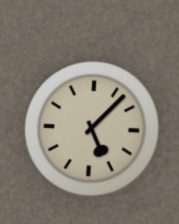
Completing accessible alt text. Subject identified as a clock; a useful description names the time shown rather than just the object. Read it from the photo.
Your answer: 5:07
